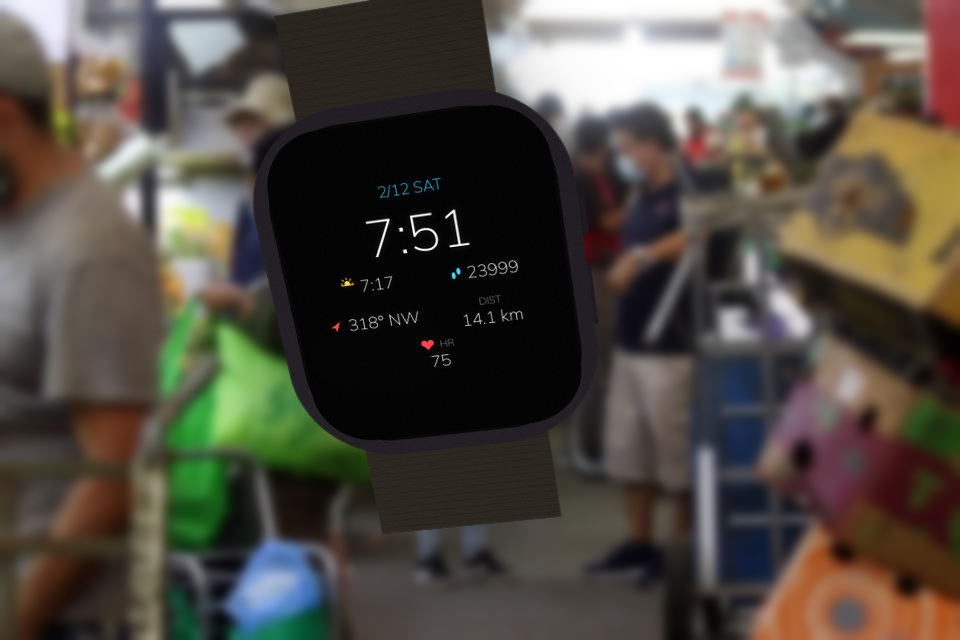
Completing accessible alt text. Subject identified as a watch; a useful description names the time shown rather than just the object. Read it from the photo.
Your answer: 7:51
